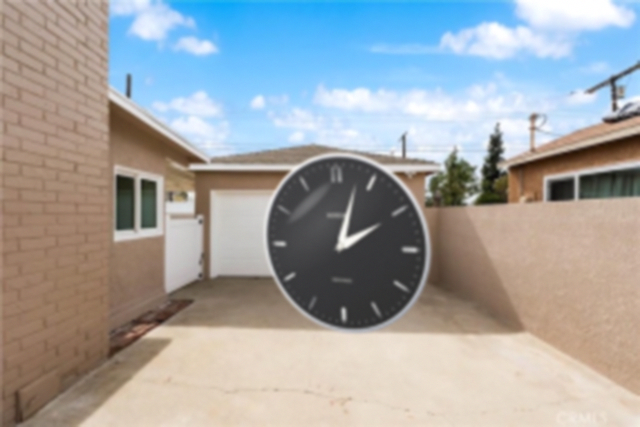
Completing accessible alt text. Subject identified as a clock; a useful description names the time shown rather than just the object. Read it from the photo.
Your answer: 2:03
